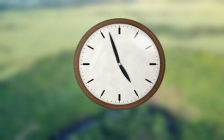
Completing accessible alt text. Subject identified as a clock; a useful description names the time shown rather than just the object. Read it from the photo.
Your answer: 4:57
